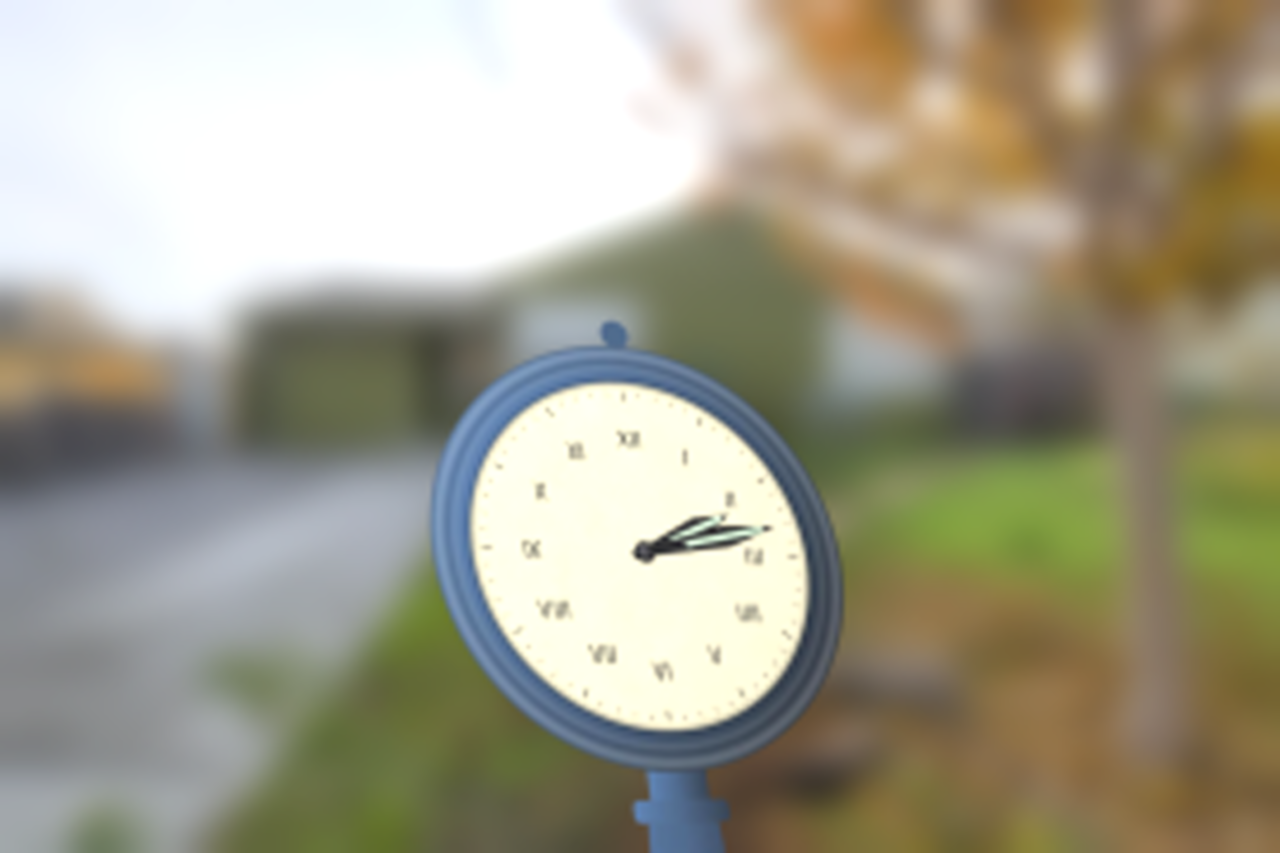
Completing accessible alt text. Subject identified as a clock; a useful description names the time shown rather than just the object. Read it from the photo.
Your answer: 2:13
